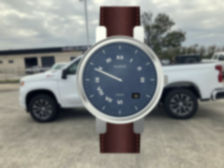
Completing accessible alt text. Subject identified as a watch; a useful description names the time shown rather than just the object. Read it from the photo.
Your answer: 9:49
